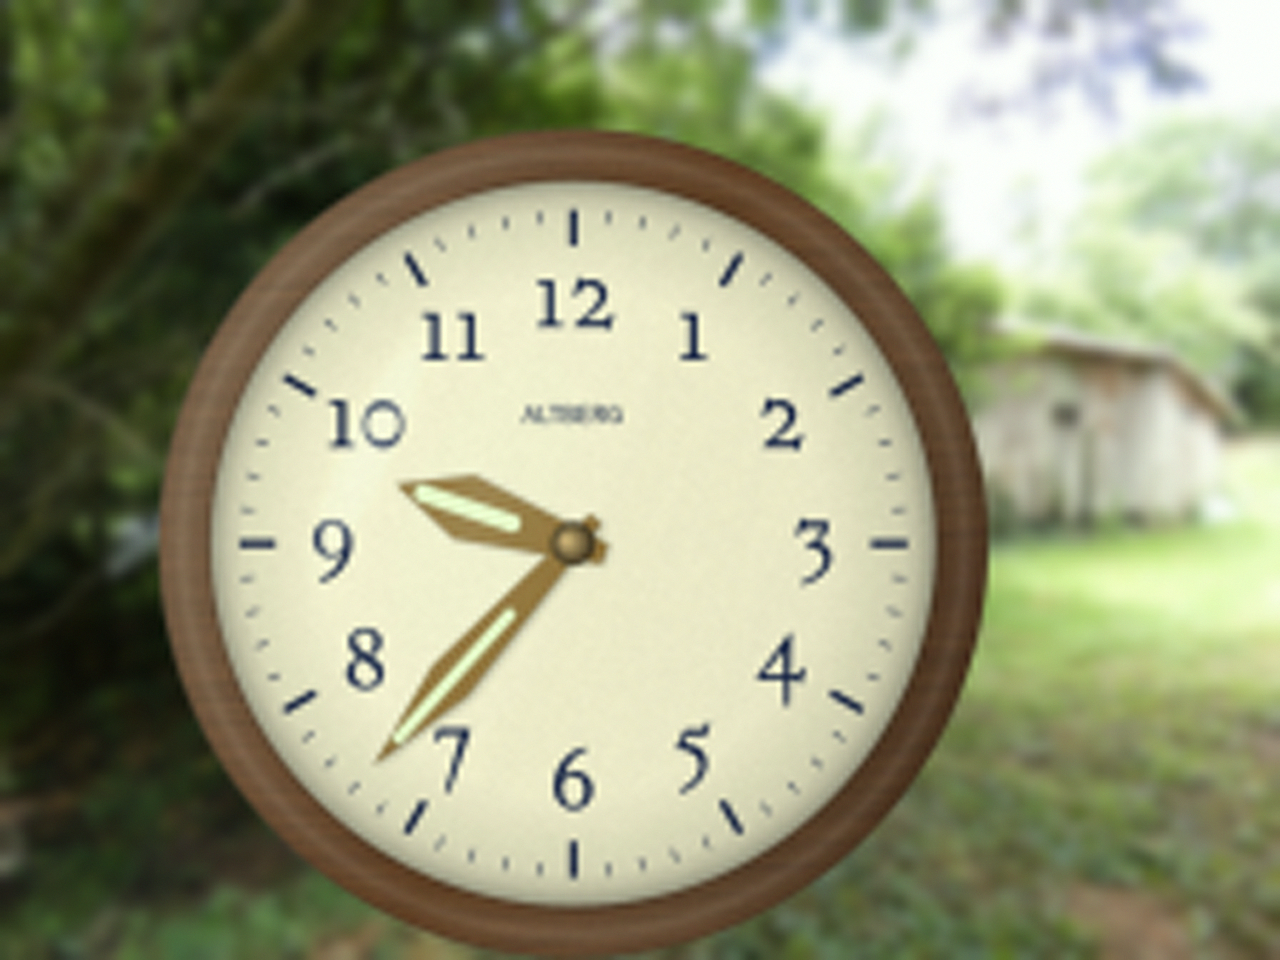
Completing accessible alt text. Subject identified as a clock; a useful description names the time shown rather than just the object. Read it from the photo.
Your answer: 9:37
